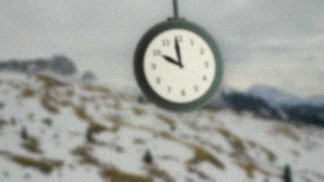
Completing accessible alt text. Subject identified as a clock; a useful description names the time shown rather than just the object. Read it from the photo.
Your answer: 9:59
